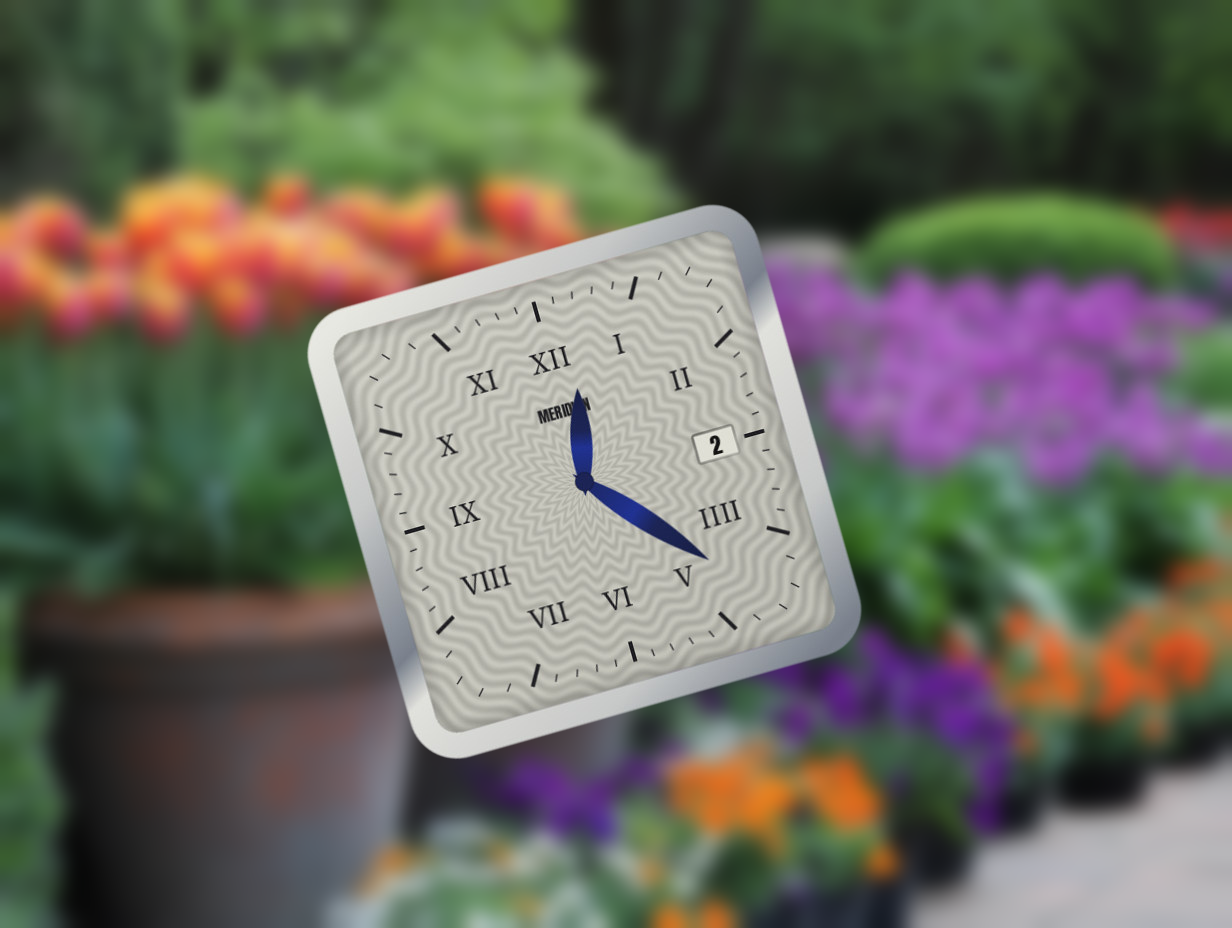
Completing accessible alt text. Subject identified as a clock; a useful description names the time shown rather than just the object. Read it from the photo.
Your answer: 12:23
